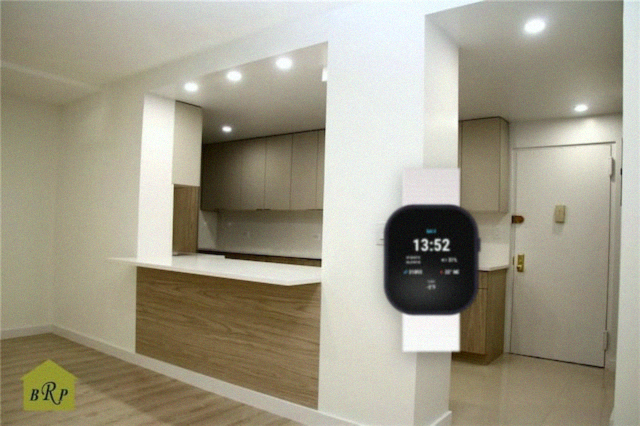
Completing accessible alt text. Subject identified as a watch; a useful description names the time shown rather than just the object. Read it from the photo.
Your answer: 13:52
